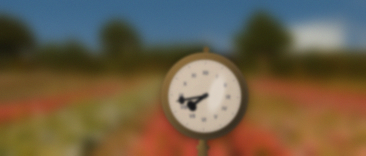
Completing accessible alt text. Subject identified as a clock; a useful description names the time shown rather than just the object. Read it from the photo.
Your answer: 7:43
